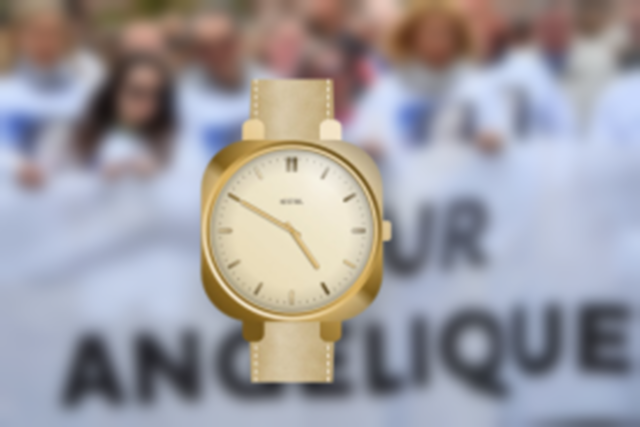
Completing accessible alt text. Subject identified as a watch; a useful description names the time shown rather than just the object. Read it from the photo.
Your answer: 4:50
